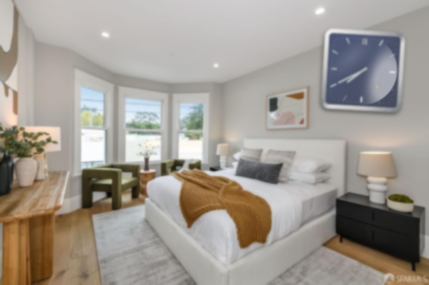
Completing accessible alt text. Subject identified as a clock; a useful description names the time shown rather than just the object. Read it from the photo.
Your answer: 7:40
